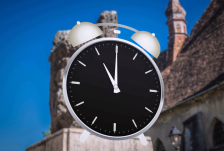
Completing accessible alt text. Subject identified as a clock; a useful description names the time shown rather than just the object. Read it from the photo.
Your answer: 11:00
